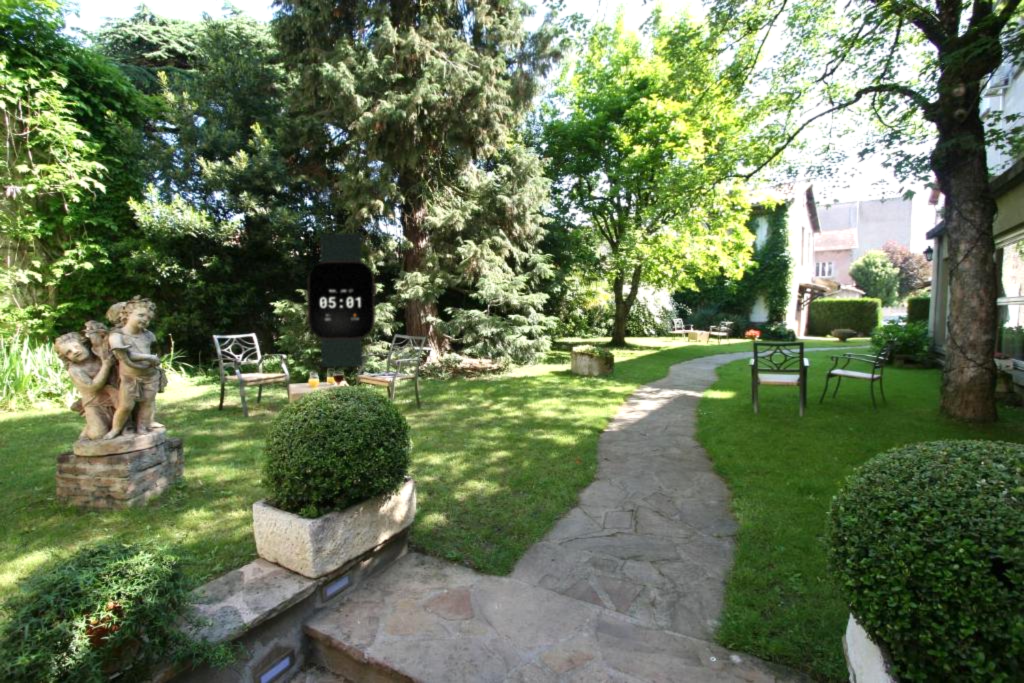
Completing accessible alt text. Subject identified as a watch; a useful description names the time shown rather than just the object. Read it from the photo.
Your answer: 5:01
